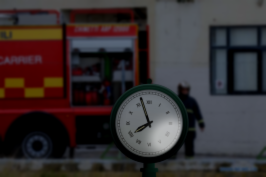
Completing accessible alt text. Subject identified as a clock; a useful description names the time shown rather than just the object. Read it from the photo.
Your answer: 7:57
